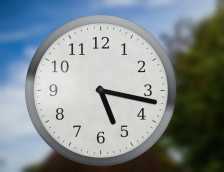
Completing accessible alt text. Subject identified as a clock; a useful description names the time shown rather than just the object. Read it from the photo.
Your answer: 5:17
